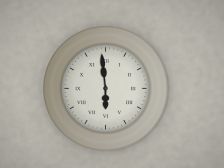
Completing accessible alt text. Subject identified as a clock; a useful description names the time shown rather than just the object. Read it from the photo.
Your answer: 5:59
